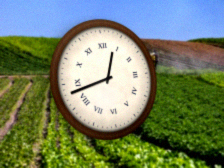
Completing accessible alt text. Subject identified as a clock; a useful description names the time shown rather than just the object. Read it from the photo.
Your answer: 12:43
